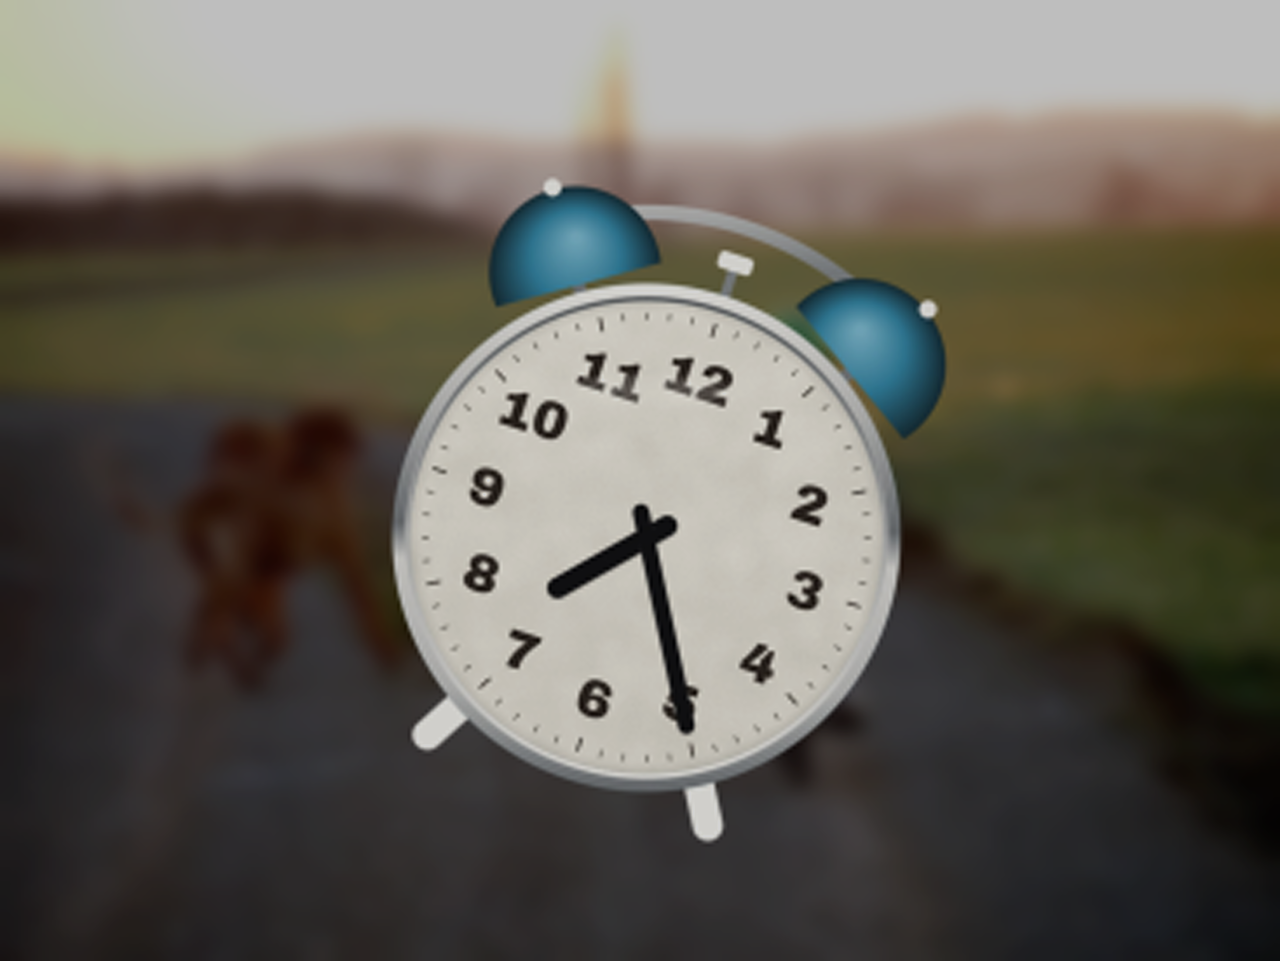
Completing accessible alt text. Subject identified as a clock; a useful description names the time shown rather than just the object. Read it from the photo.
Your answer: 7:25
